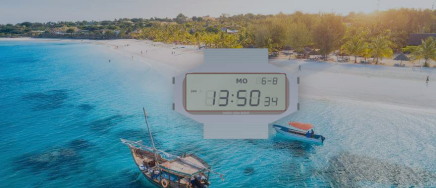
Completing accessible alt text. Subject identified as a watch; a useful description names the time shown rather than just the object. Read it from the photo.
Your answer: 13:50:34
